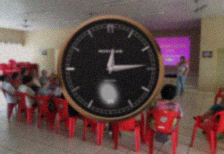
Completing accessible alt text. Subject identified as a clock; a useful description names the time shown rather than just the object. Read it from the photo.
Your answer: 12:14
